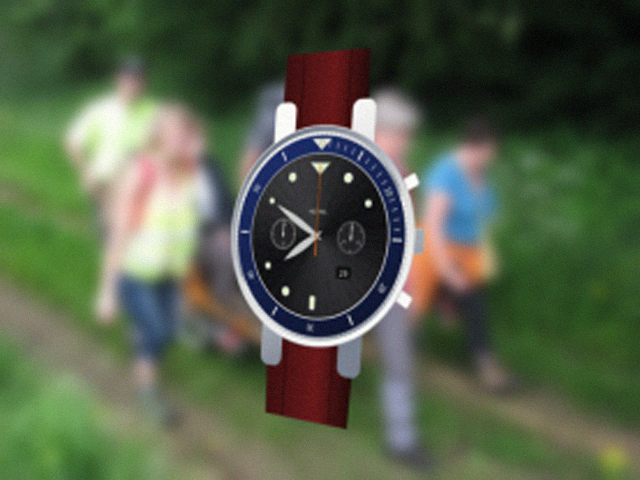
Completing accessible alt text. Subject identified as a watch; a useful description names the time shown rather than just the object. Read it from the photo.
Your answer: 7:50
